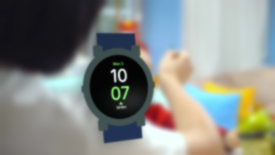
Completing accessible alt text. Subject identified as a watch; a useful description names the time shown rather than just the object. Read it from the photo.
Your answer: 10:07
